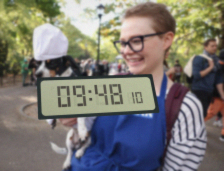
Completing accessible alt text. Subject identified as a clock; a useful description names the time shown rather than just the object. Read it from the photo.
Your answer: 9:48:10
